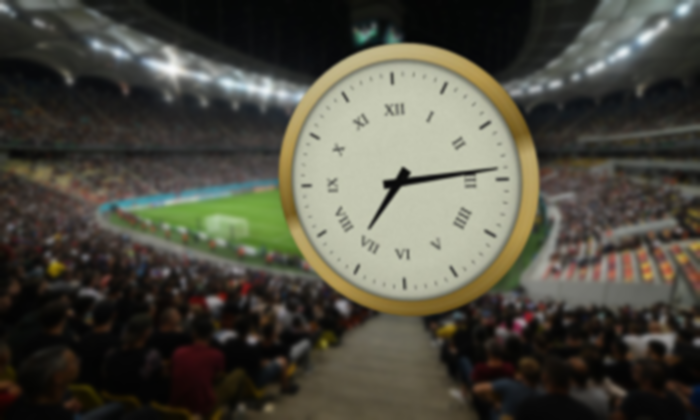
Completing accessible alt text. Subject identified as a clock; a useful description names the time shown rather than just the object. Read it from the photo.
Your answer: 7:14
